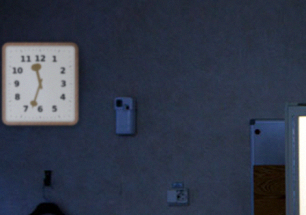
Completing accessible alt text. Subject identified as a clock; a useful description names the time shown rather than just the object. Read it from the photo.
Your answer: 11:33
